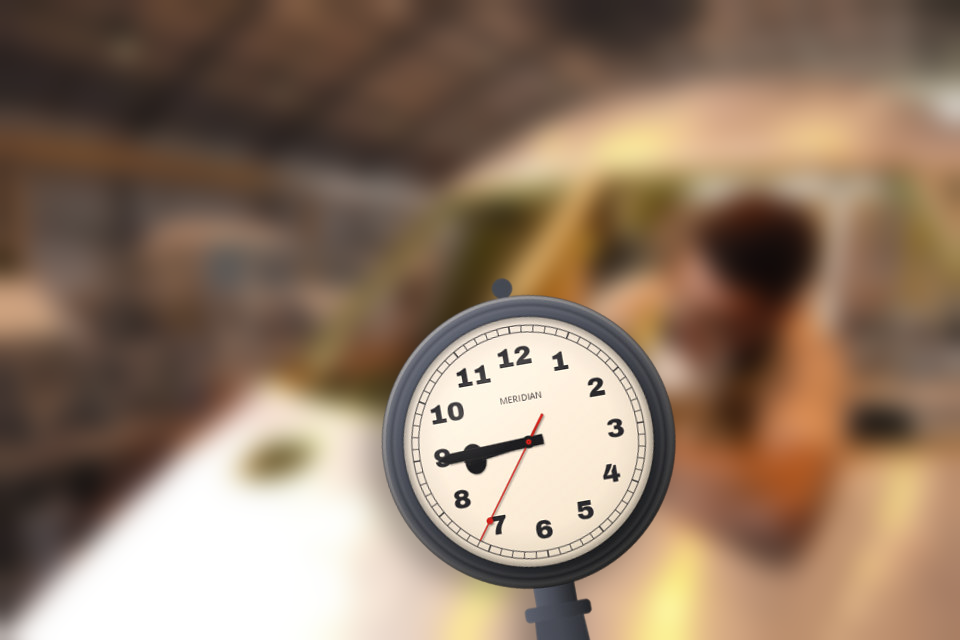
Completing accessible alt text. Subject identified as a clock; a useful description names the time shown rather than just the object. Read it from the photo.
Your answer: 8:44:36
